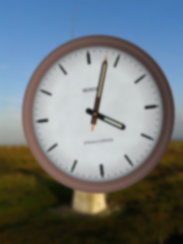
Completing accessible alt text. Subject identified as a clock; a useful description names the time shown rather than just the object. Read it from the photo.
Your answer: 4:03:03
